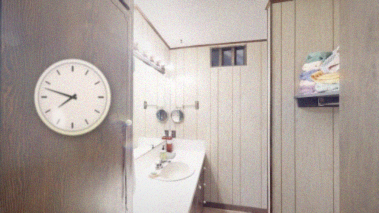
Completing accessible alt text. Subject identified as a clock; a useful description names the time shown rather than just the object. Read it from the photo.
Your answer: 7:48
